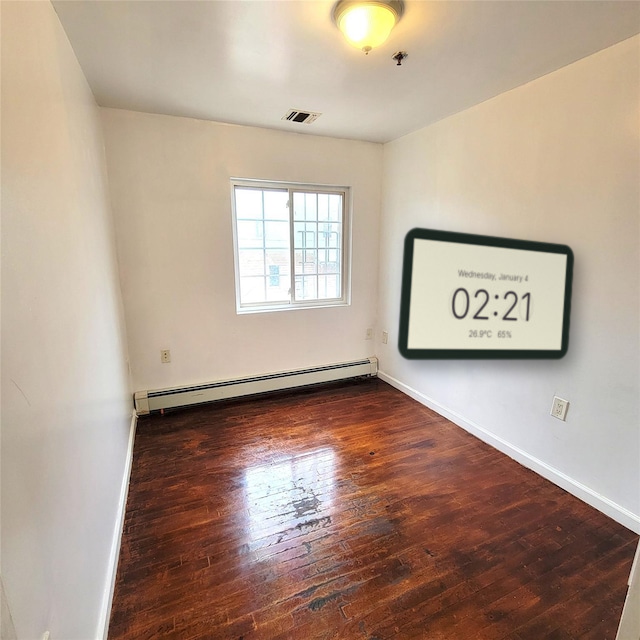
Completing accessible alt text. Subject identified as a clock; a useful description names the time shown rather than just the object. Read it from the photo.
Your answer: 2:21
